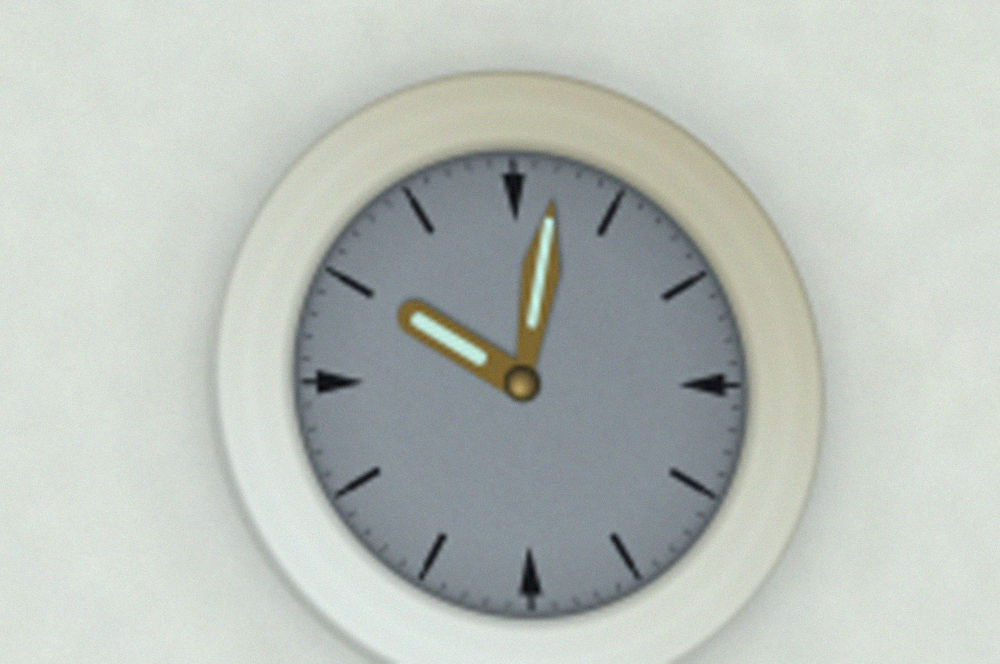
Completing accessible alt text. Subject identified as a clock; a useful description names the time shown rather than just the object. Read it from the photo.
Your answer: 10:02
